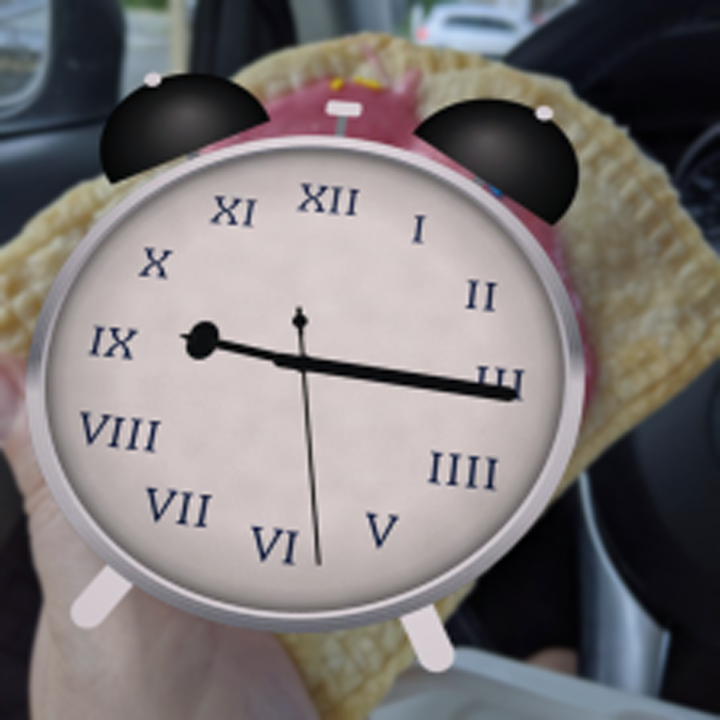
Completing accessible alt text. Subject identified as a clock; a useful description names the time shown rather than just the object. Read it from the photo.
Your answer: 9:15:28
